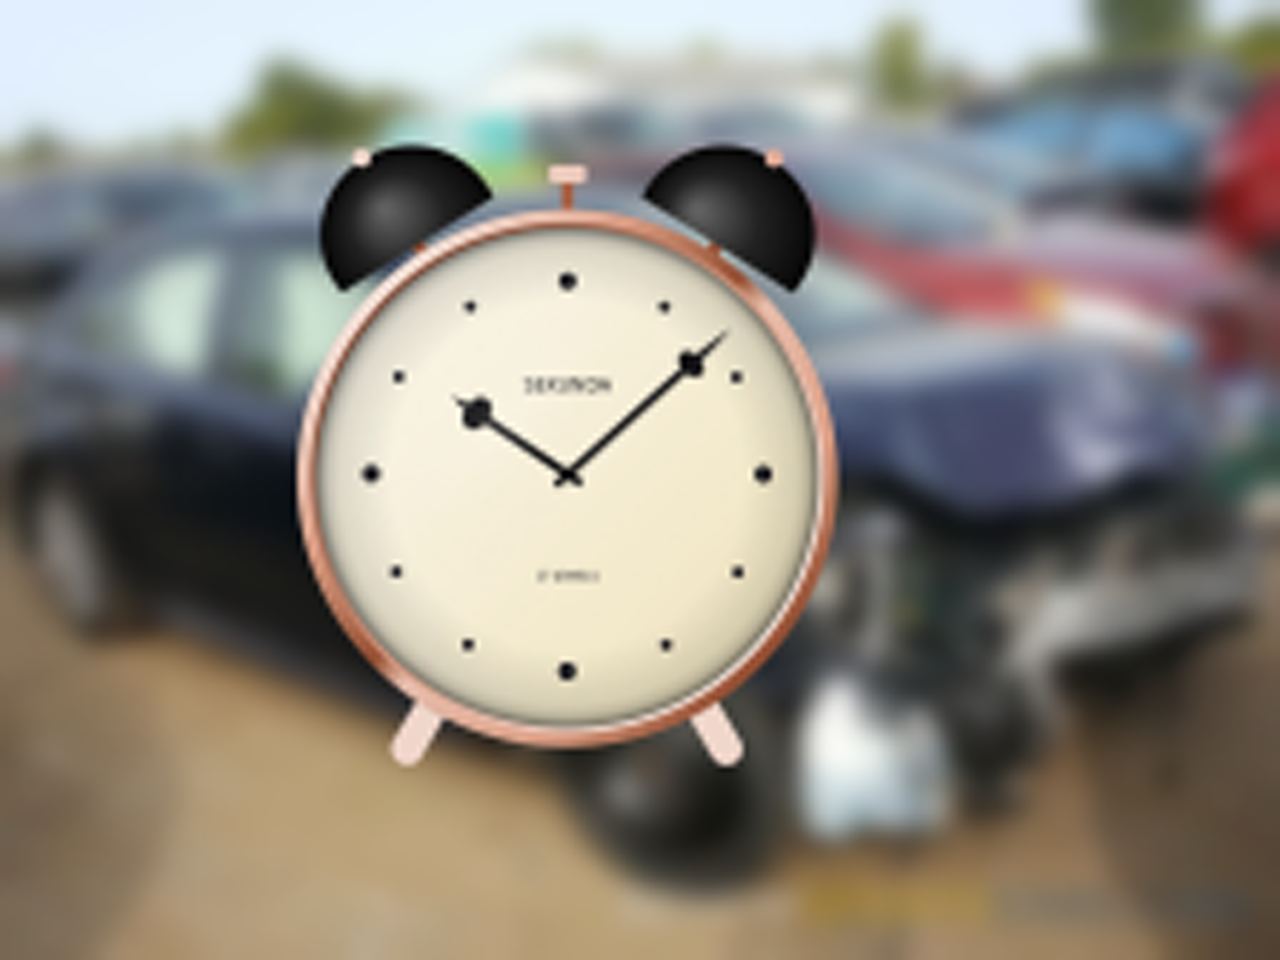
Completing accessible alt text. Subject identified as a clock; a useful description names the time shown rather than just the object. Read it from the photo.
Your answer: 10:08
